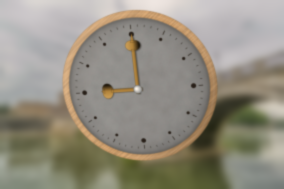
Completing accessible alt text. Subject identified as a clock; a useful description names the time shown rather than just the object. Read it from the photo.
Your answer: 9:00
